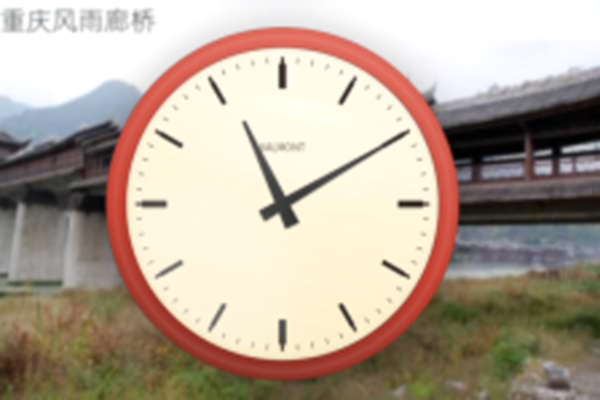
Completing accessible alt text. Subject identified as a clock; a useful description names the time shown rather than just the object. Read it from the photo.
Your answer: 11:10
